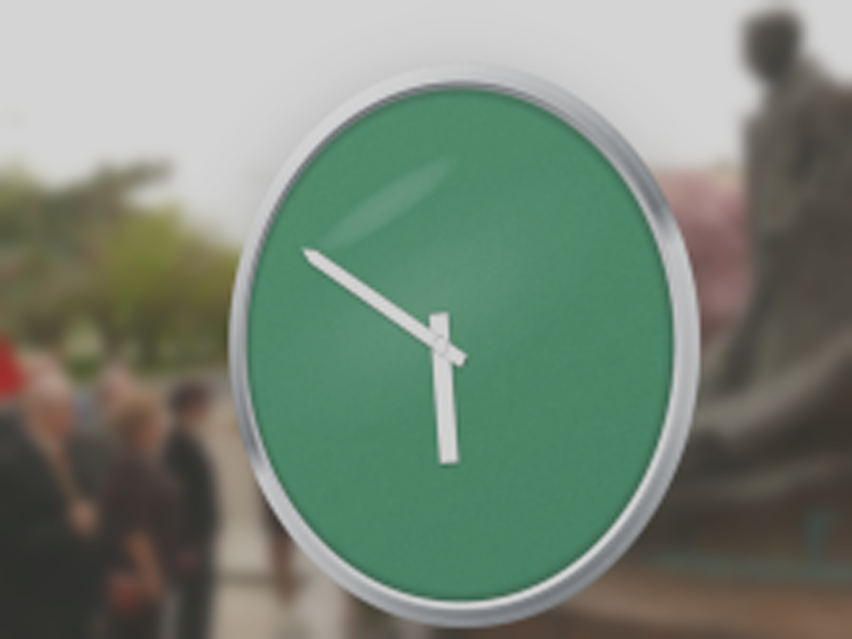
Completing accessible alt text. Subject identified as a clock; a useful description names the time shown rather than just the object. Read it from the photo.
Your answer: 5:50
